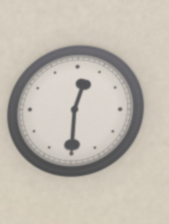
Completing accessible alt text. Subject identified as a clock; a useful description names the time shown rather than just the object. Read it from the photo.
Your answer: 12:30
